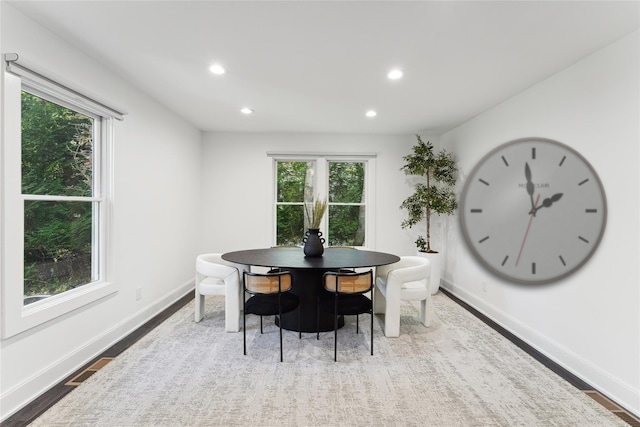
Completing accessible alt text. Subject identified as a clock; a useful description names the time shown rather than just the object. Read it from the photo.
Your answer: 1:58:33
